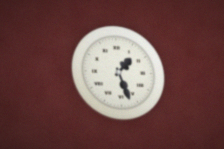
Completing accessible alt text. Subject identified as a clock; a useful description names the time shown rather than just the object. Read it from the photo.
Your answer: 1:27
